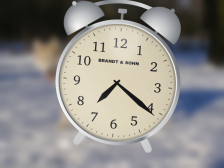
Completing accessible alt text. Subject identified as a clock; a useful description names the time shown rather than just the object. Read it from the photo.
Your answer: 7:21
